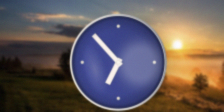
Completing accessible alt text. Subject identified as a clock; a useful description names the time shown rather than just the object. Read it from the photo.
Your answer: 6:53
